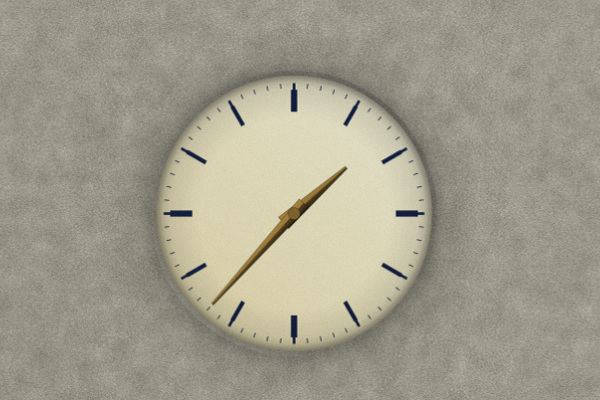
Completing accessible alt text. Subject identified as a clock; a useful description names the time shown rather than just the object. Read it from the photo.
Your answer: 1:37
